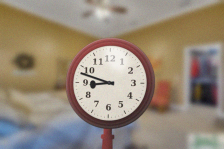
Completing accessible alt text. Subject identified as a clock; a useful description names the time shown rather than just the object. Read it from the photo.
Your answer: 8:48
